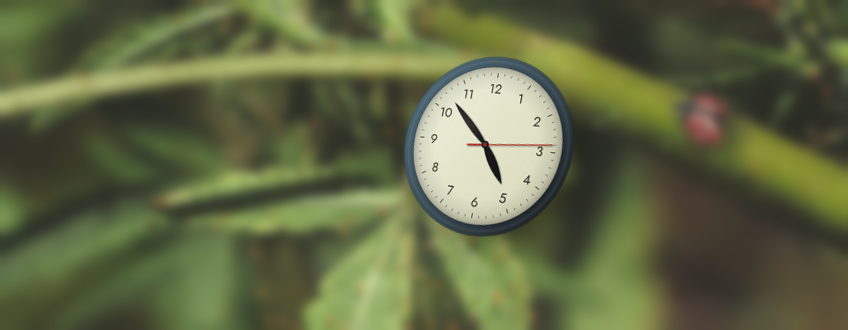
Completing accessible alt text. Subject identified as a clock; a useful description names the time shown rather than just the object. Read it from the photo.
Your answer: 4:52:14
